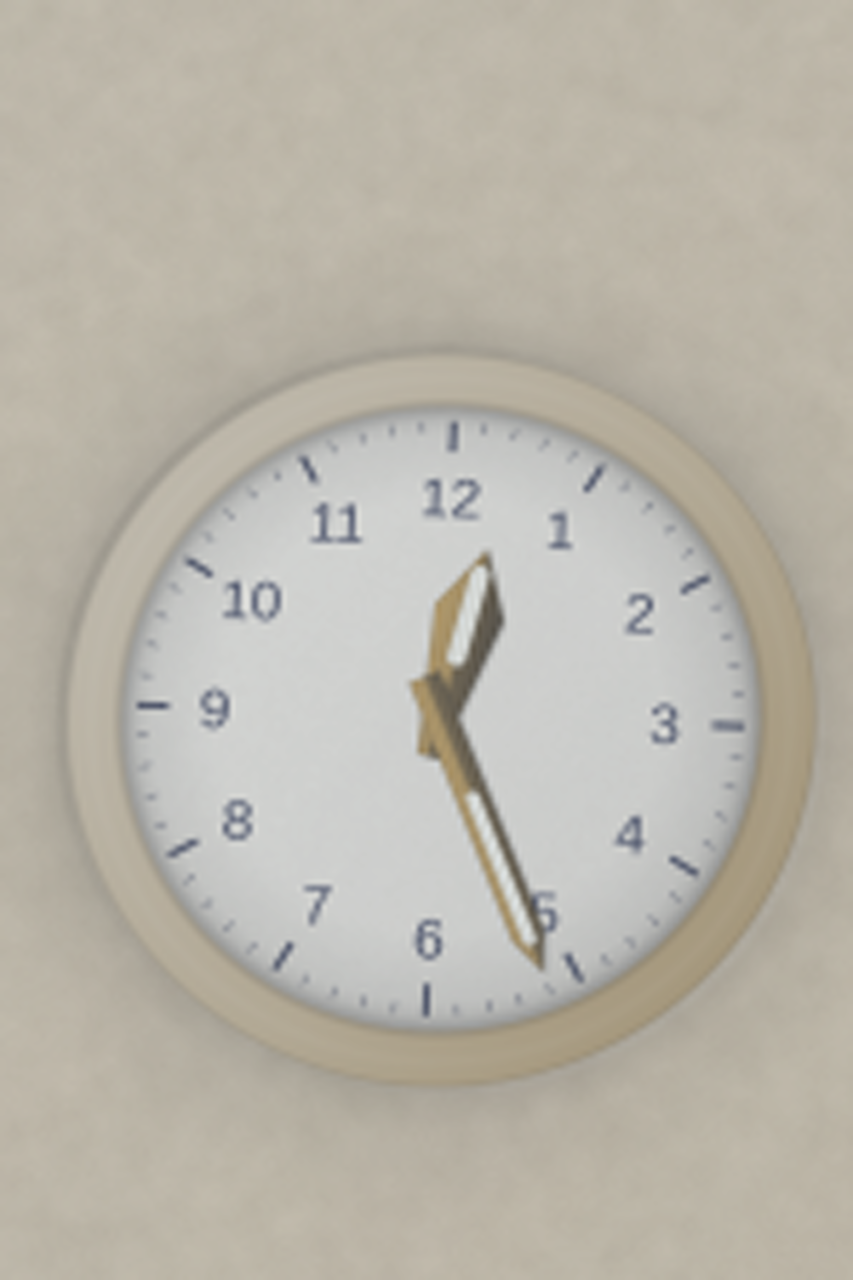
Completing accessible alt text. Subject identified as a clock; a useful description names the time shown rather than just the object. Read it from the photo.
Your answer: 12:26
